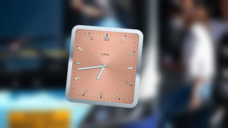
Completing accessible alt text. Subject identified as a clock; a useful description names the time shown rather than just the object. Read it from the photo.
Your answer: 6:43
